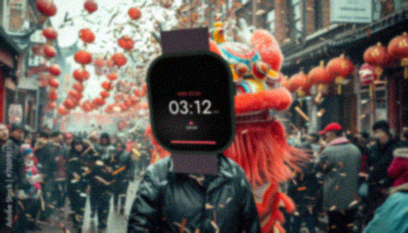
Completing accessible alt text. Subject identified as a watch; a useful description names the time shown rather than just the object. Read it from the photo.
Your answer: 3:12
